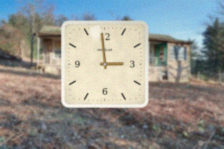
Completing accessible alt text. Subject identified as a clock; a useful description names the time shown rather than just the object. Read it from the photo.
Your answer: 2:59
